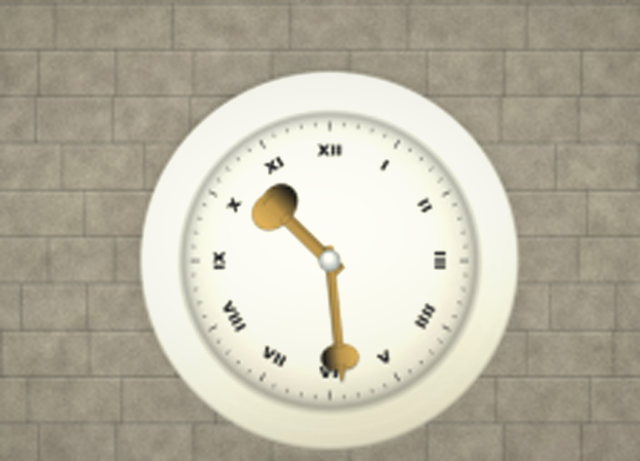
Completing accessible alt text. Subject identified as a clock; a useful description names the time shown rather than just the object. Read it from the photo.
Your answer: 10:29
